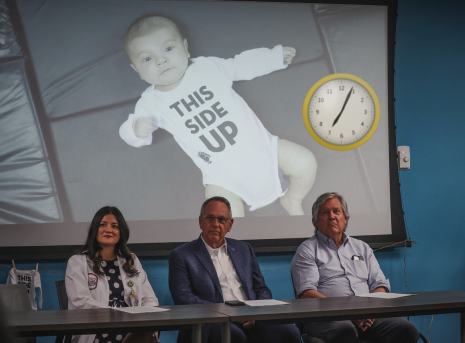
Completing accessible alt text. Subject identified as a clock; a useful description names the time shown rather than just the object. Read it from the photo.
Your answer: 7:04
